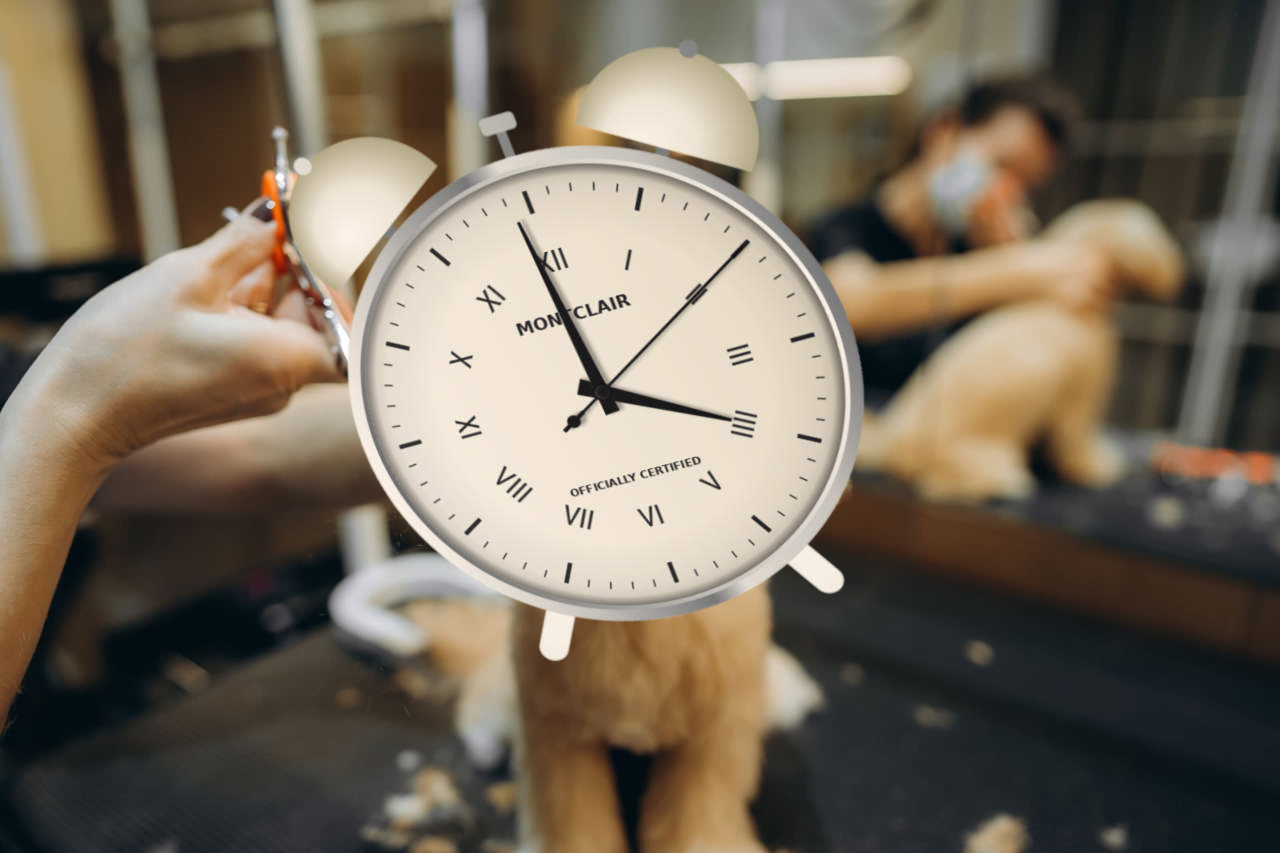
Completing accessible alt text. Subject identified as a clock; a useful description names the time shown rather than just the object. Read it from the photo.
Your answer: 3:59:10
